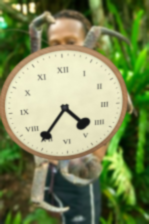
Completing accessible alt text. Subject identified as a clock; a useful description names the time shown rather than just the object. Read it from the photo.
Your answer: 4:36
